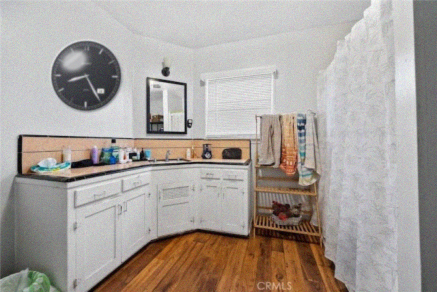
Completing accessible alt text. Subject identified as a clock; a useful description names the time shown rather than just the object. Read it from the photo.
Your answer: 8:25
